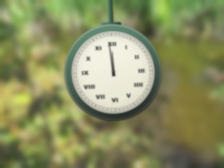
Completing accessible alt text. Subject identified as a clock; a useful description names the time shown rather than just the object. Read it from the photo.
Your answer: 11:59
